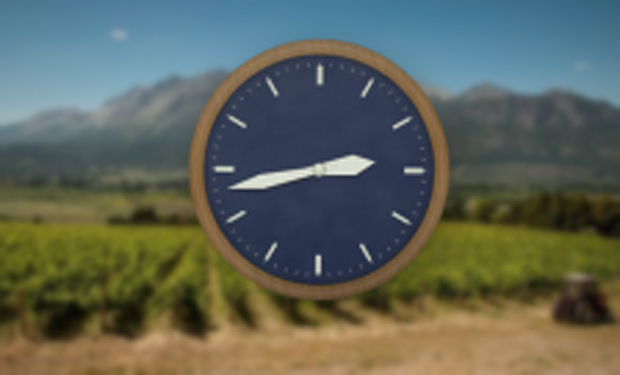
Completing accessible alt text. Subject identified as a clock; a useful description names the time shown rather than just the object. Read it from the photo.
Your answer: 2:43
